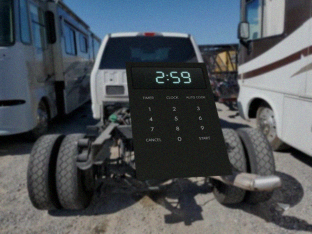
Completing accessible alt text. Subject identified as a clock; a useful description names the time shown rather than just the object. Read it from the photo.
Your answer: 2:59
